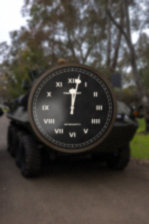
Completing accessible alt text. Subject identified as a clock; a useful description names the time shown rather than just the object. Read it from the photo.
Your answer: 12:02
